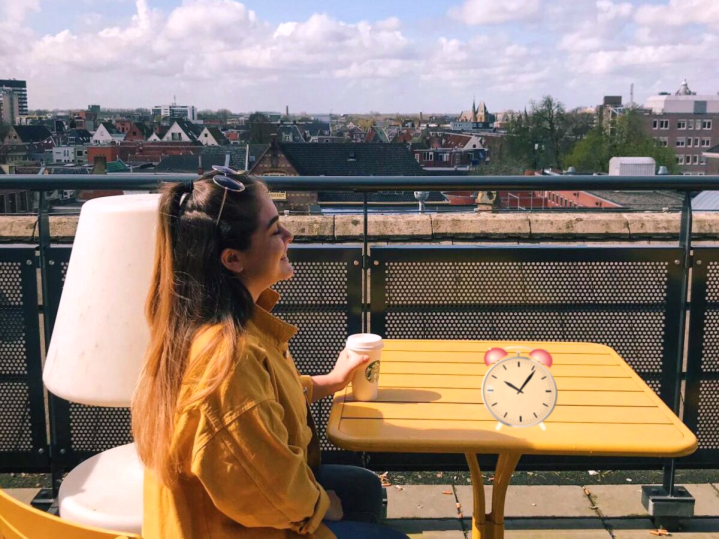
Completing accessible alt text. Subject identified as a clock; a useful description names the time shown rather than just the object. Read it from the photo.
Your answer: 10:06
